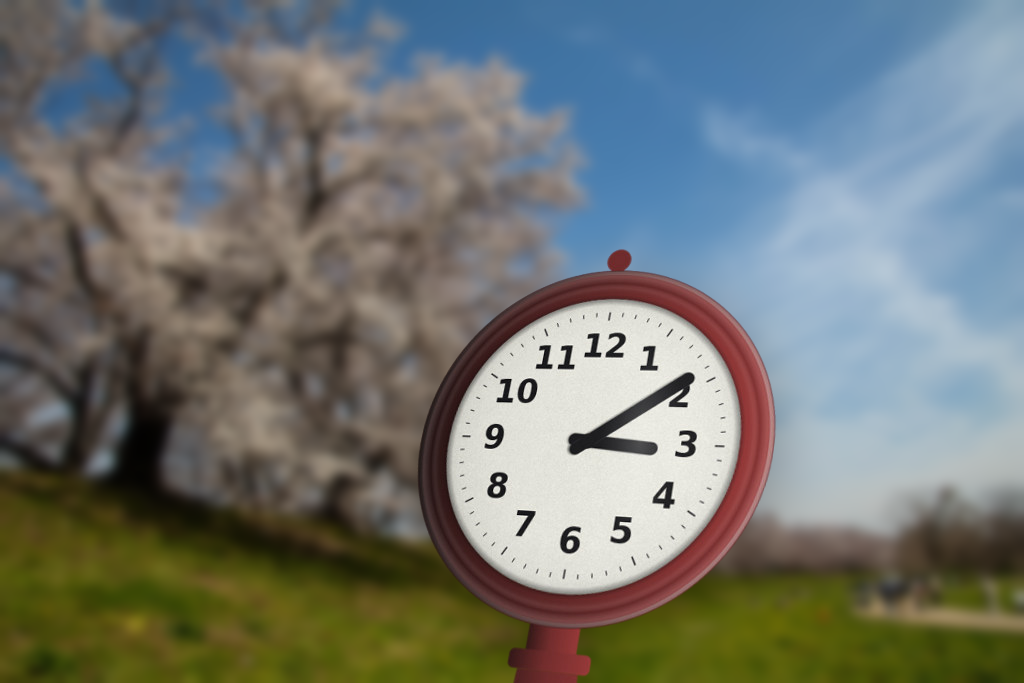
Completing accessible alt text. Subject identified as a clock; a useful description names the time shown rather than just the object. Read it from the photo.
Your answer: 3:09
